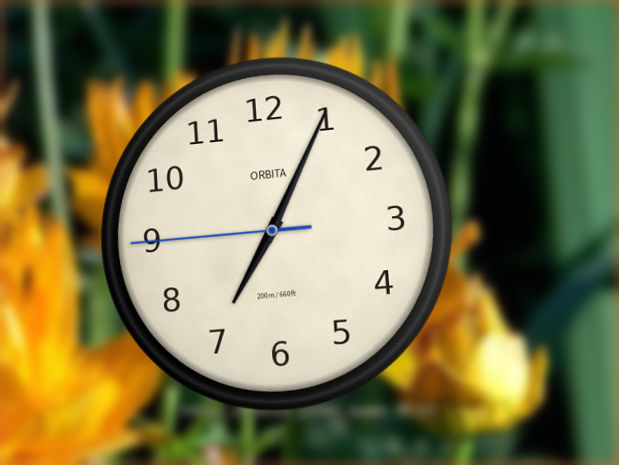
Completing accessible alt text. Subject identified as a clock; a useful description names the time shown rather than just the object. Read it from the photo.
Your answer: 7:04:45
